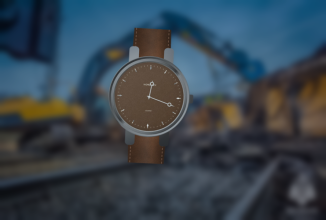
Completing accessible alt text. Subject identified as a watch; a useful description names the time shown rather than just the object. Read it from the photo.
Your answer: 12:18
